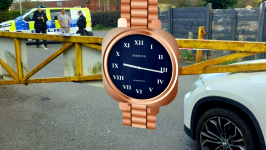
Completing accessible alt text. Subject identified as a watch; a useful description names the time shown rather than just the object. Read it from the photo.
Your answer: 9:16
